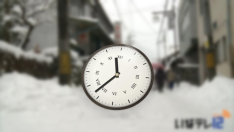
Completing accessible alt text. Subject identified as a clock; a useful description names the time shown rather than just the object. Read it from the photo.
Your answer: 11:37
